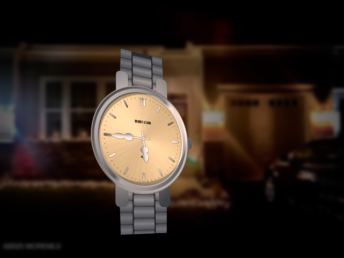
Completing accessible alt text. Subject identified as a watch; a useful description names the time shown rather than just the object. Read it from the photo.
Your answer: 5:45
